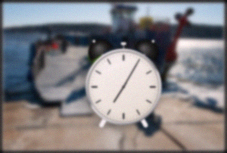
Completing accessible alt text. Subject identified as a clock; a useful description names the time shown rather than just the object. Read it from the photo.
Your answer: 7:05
